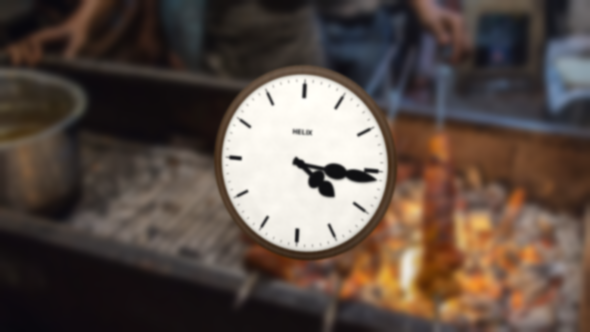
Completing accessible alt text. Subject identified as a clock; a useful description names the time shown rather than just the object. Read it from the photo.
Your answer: 4:16
